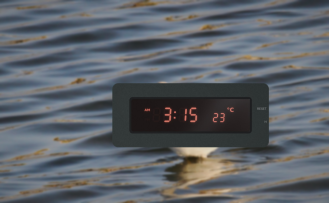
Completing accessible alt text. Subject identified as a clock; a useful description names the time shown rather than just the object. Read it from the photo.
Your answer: 3:15
